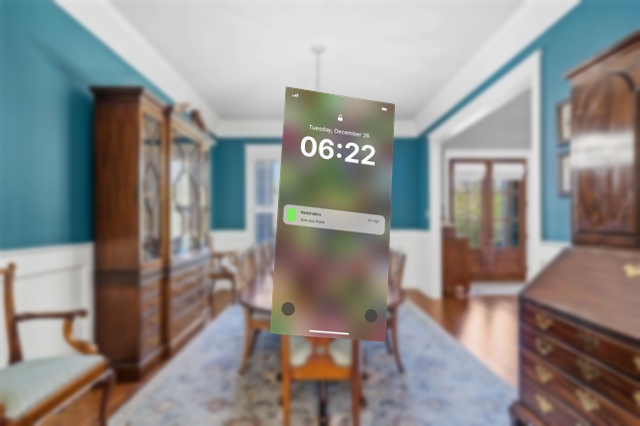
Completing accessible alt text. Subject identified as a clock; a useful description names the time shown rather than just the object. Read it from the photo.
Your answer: 6:22
